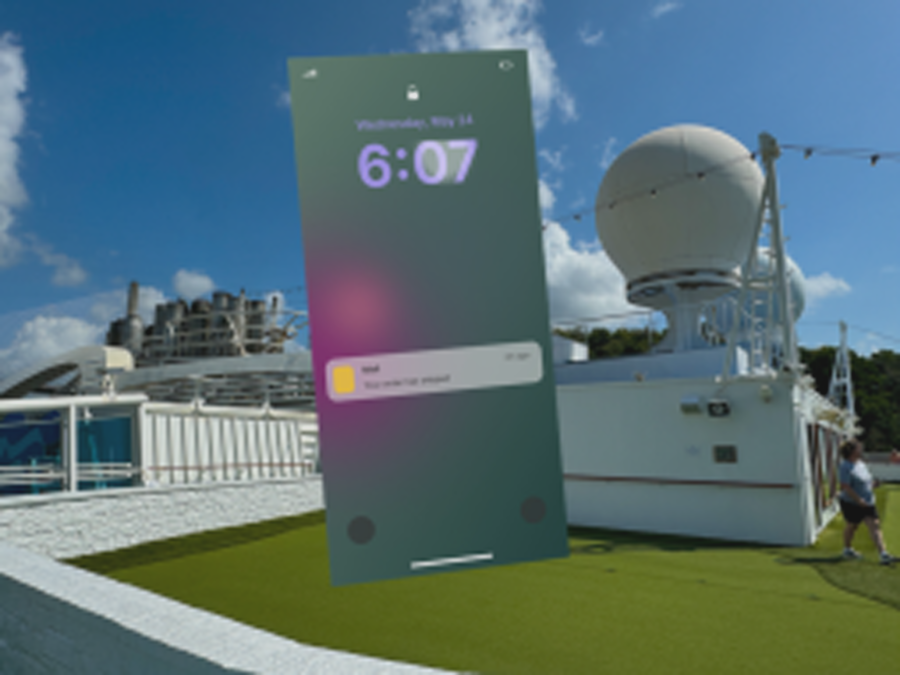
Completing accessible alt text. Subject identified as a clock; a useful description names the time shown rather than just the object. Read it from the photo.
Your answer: 6:07
